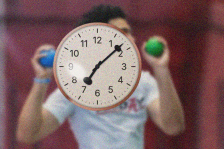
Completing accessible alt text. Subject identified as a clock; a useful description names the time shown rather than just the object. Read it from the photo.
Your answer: 7:08
